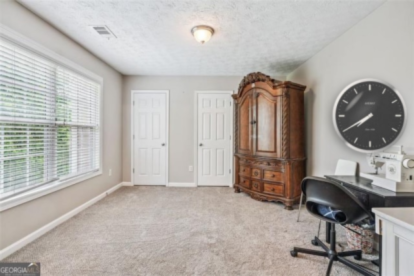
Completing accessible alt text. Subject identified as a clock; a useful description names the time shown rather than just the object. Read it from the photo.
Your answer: 7:40
